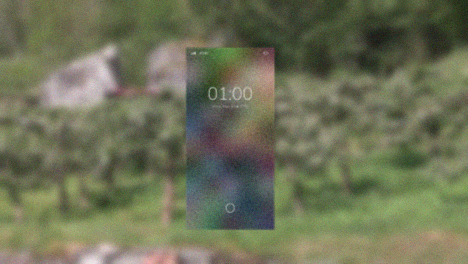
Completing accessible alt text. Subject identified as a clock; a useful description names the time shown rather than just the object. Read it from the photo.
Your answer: 1:00
